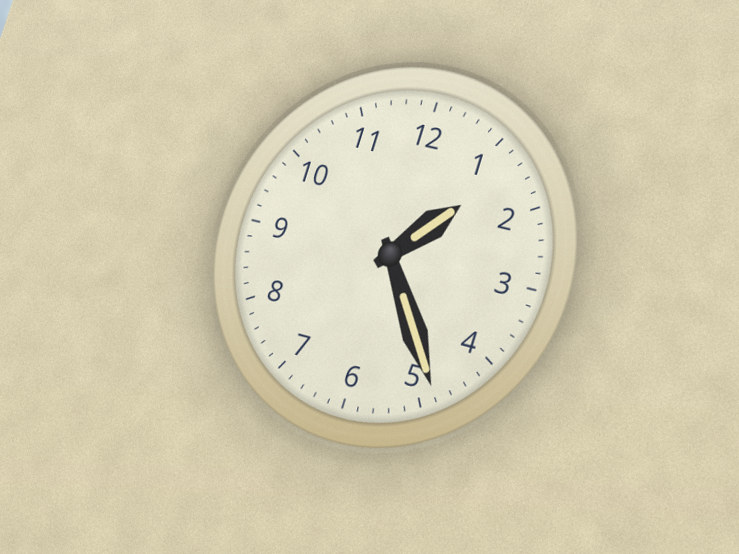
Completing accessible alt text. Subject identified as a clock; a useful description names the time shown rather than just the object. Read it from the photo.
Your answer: 1:24
